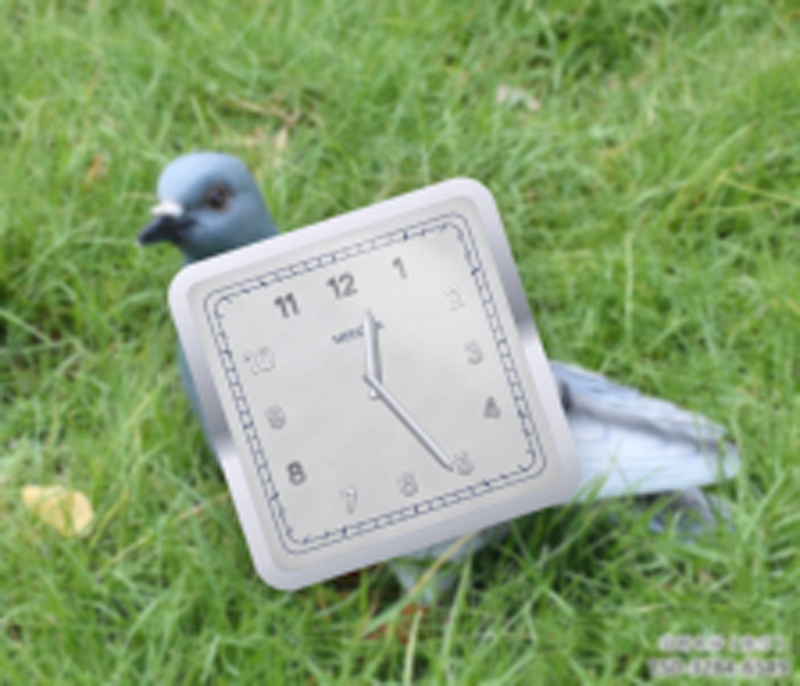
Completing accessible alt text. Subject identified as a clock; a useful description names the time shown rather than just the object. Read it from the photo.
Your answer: 12:26
